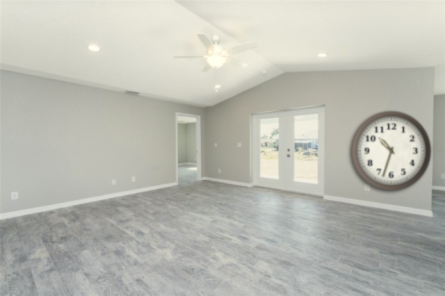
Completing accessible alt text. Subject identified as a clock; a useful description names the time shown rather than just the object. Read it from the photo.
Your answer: 10:33
